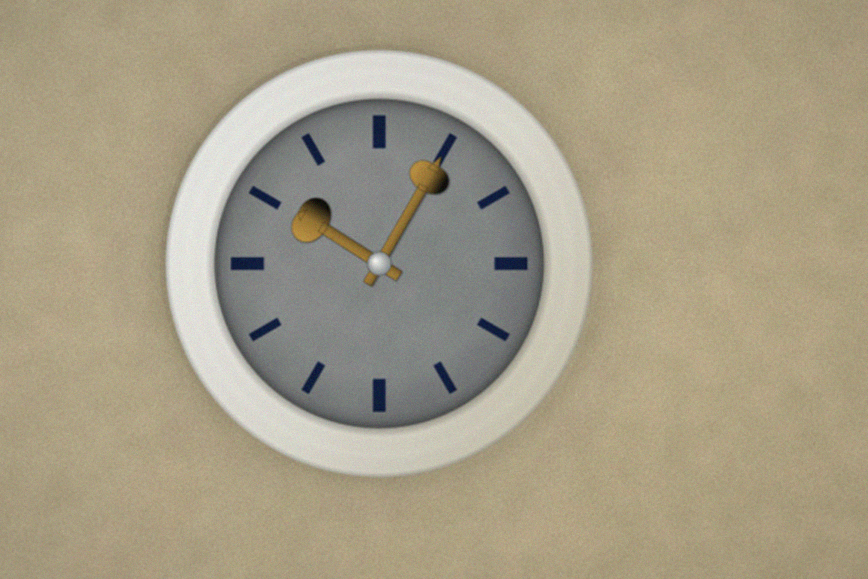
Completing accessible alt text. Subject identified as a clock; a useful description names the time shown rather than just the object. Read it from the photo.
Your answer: 10:05
